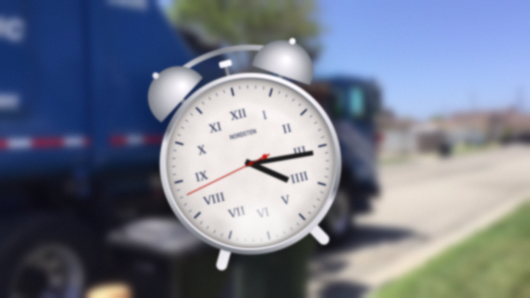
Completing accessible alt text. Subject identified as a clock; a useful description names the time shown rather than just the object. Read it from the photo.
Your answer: 4:15:43
